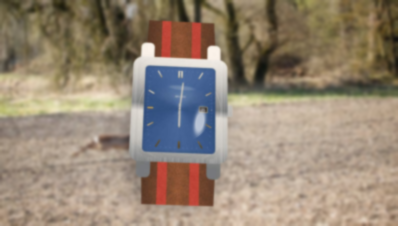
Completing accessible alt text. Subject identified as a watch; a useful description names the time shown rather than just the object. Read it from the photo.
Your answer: 6:01
